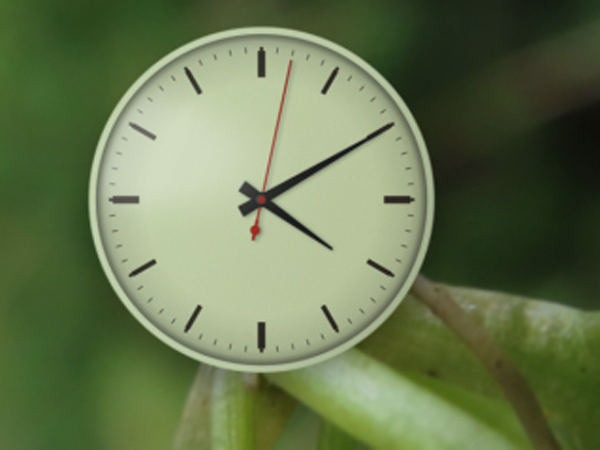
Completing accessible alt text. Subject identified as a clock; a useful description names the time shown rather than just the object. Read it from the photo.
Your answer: 4:10:02
